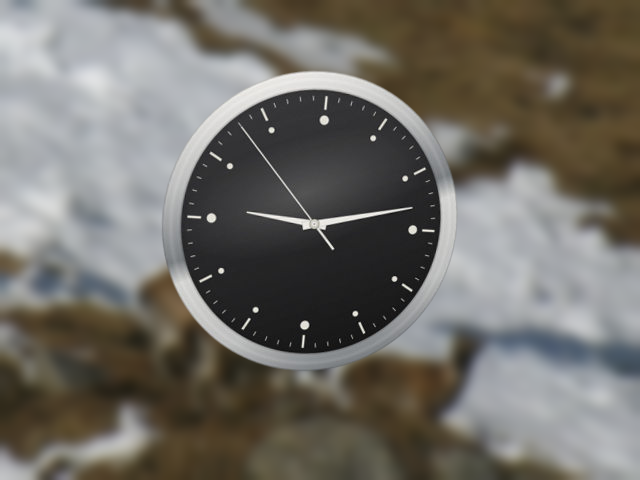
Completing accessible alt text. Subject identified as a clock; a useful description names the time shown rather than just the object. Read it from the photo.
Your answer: 9:12:53
